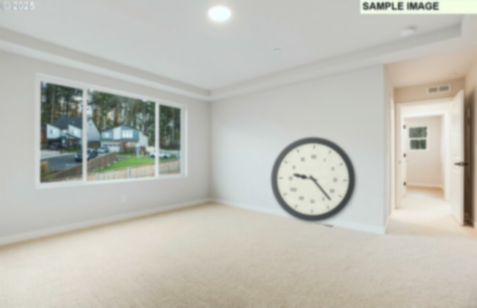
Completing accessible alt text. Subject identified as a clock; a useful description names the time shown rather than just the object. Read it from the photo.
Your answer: 9:23
